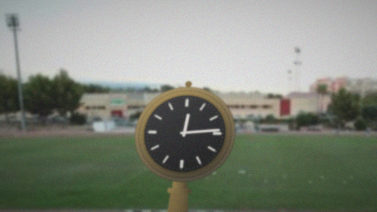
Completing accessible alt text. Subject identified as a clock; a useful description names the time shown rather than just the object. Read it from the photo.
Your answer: 12:14
